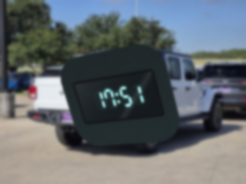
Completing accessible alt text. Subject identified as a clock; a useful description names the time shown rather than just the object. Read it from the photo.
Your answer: 17:51
